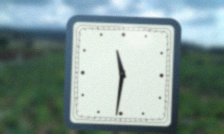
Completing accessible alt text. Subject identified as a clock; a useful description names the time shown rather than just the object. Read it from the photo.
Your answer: 11:31
